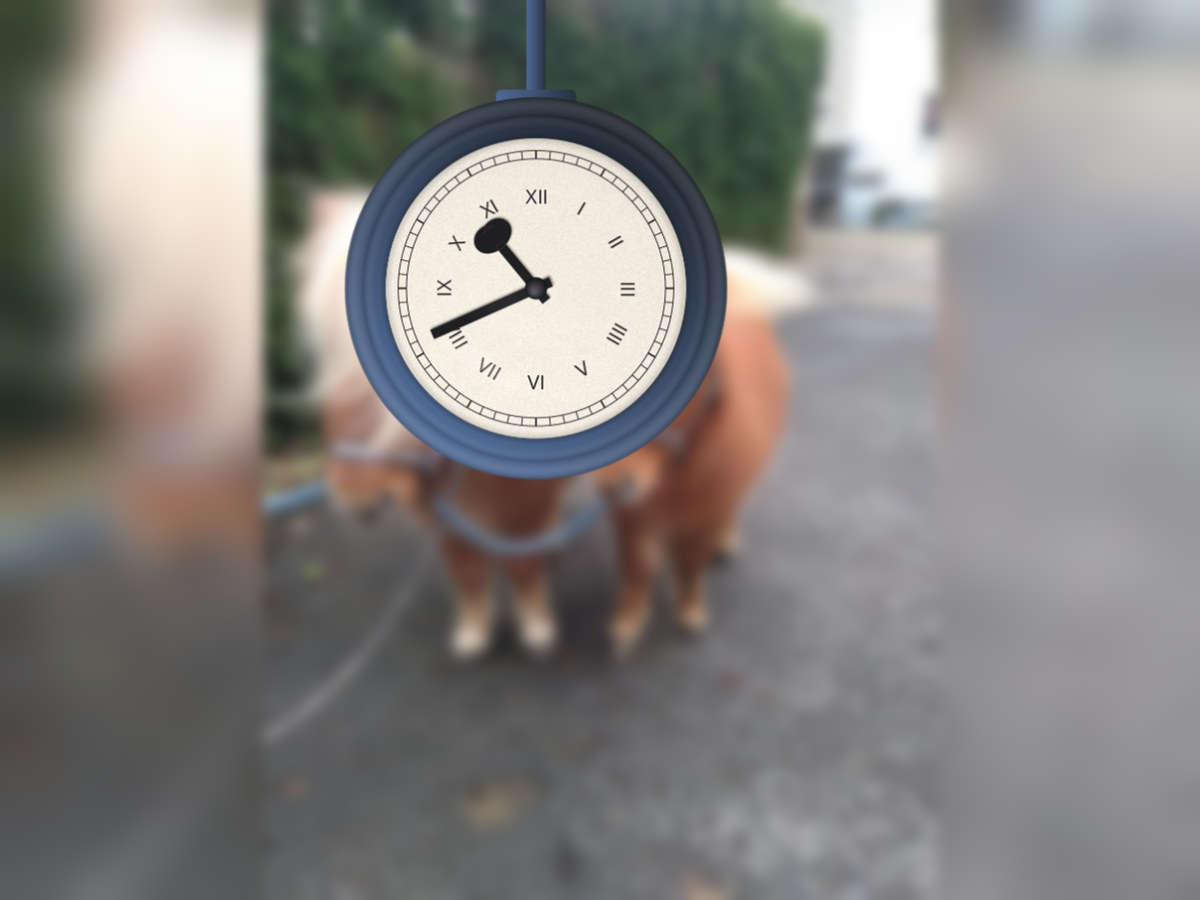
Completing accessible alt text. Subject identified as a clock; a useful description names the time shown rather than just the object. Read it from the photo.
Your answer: 10:41
